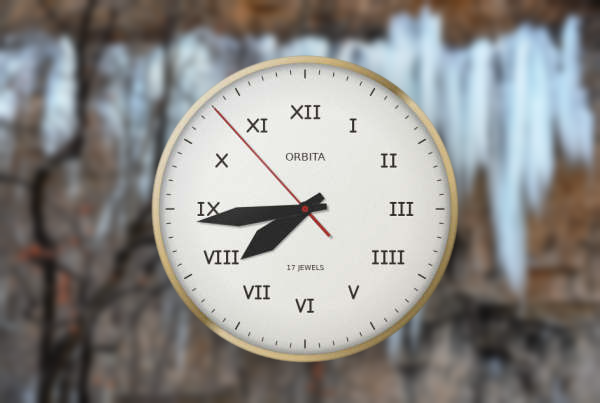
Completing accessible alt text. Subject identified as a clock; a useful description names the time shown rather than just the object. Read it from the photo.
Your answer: 7:43:53
